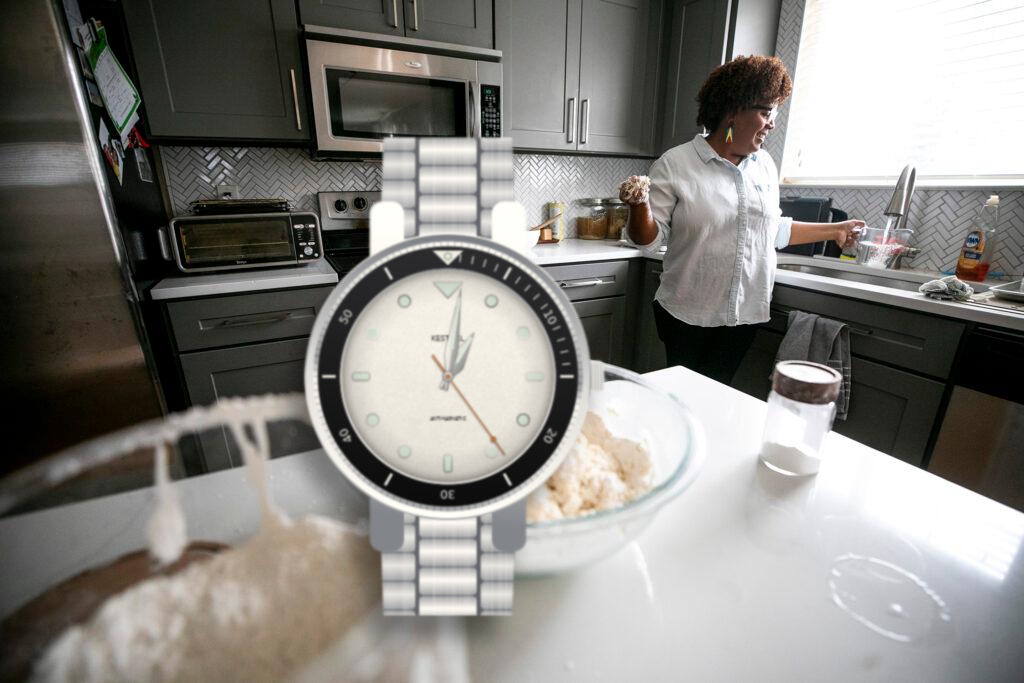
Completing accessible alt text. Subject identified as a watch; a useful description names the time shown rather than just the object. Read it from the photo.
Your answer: 1:01:24
